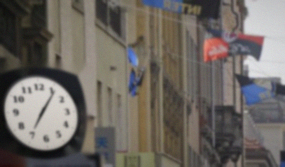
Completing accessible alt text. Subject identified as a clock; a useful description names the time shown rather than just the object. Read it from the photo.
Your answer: 7:06
